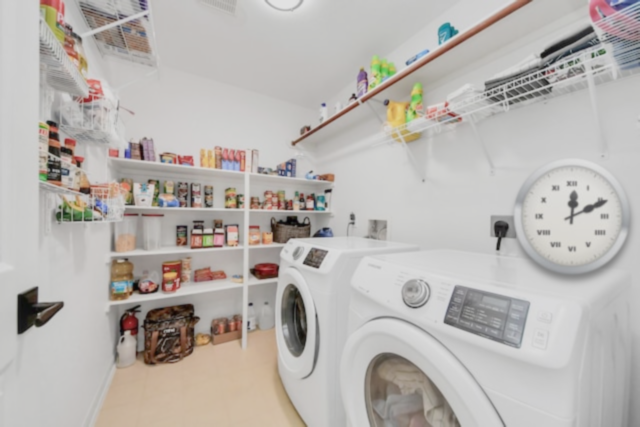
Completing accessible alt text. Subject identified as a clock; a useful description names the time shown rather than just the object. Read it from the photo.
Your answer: 12:11
